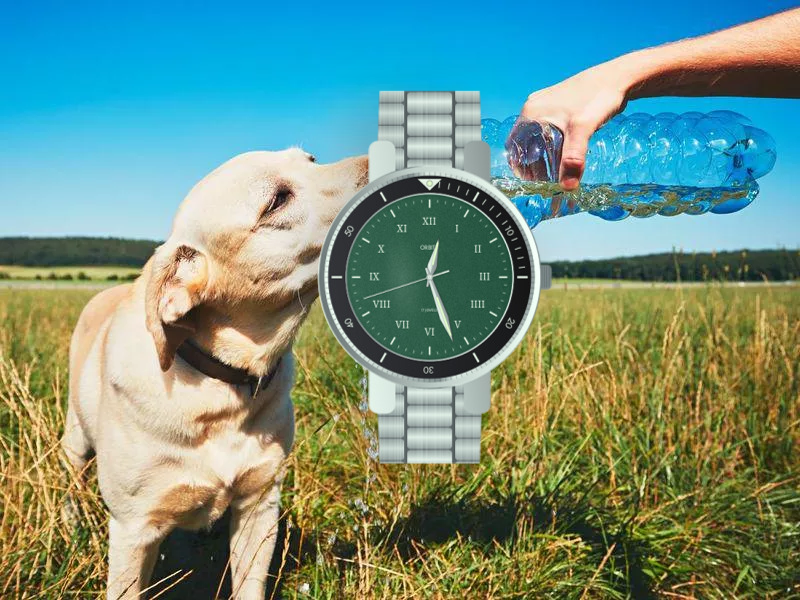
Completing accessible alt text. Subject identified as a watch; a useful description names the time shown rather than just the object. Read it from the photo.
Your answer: 12:26:42
